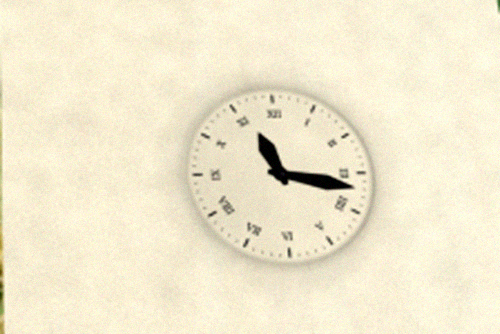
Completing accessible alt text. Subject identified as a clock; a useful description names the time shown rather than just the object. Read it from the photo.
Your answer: 11:17
